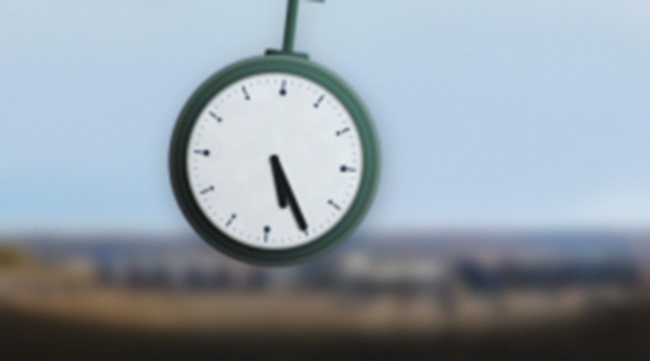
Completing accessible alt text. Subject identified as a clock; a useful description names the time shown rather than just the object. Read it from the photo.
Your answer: 5:25
